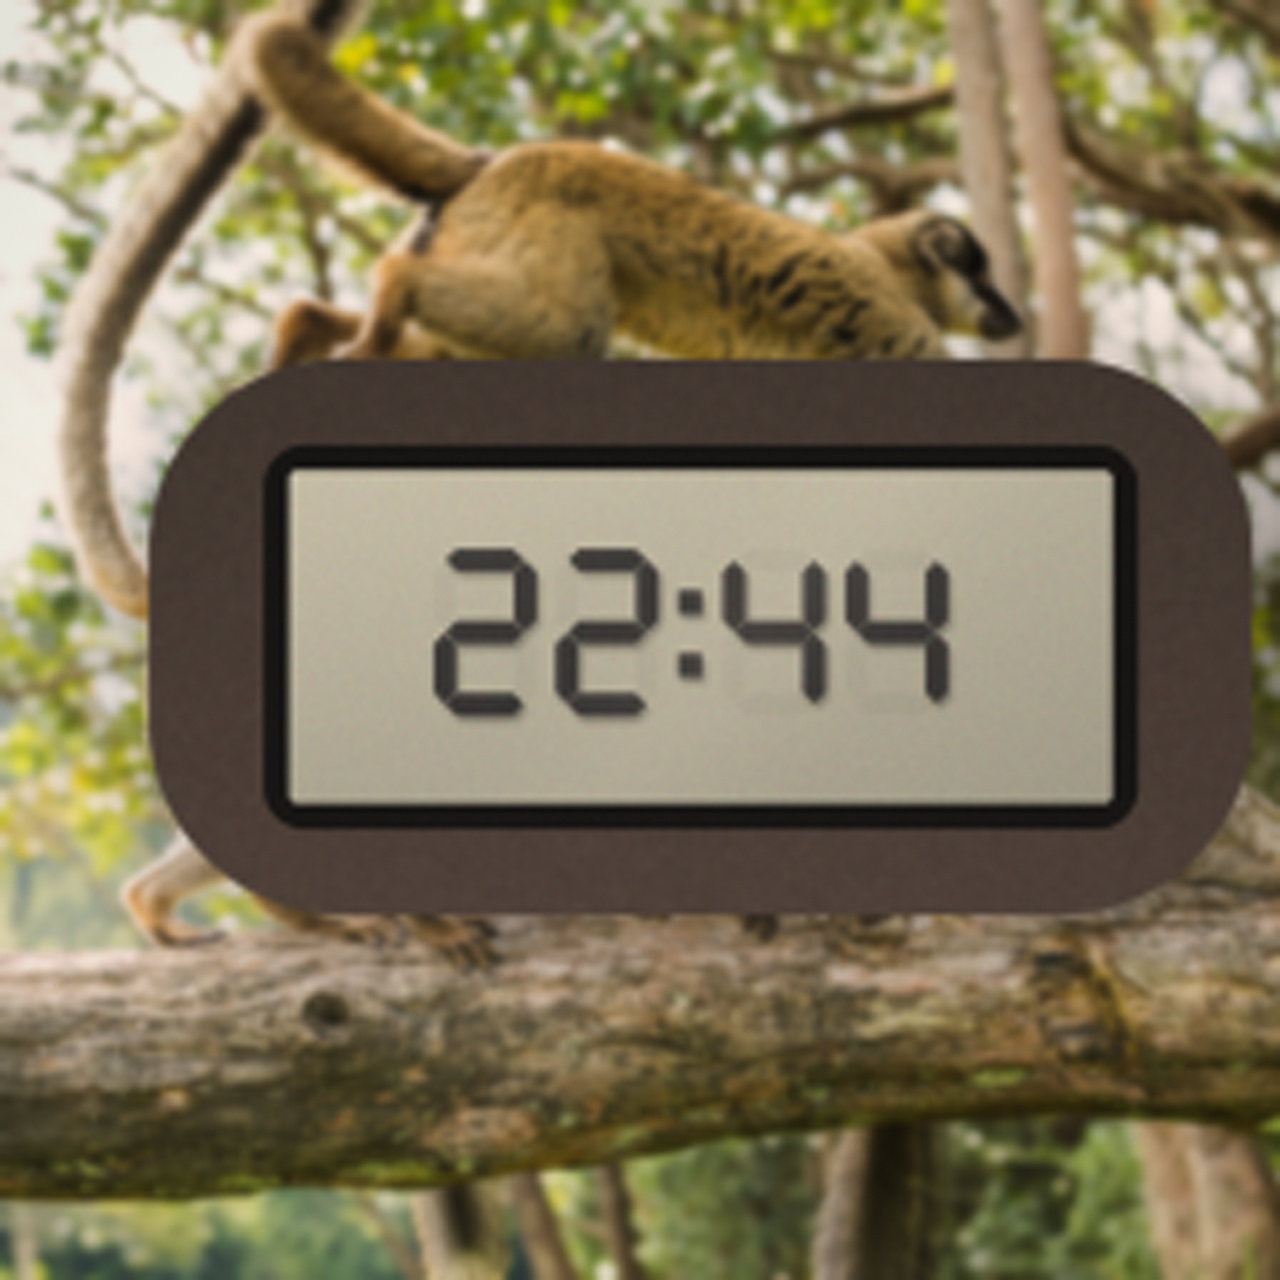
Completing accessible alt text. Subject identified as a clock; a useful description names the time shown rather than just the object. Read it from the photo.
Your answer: 22:44
